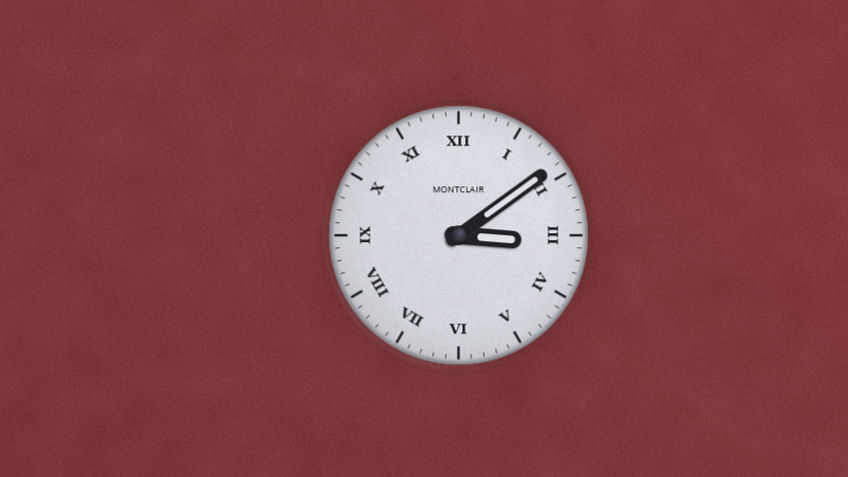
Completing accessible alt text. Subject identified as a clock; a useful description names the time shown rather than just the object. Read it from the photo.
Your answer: 3:09
